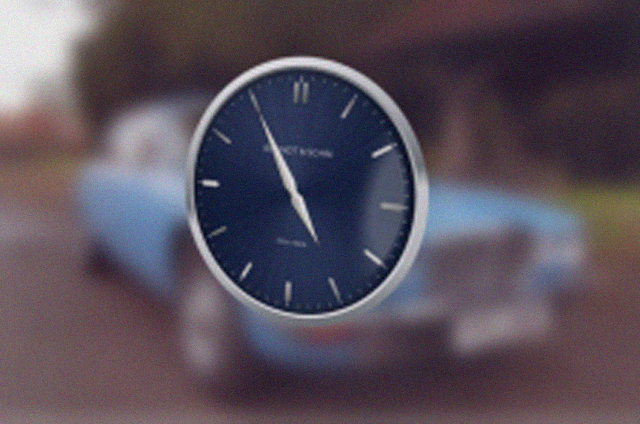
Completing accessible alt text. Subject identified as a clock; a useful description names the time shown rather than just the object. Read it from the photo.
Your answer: 4:55
